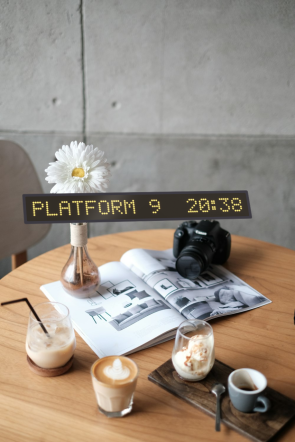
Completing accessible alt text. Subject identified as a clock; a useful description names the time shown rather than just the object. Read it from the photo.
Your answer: 20:38
